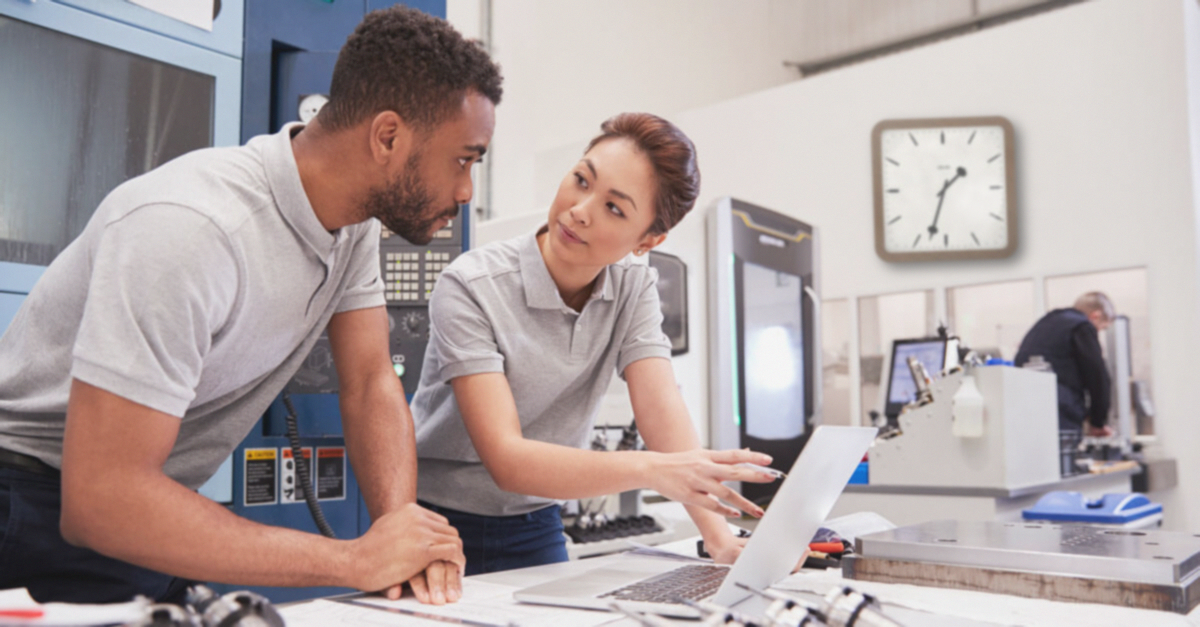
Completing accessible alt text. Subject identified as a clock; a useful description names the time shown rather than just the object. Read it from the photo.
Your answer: 1:33
